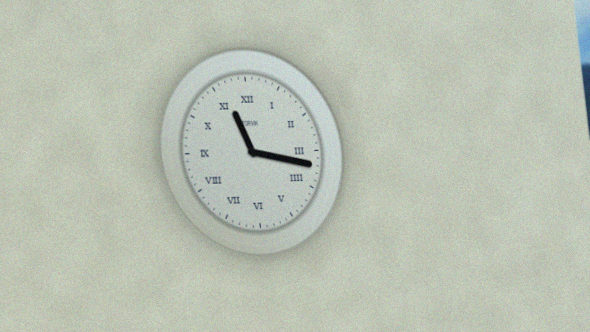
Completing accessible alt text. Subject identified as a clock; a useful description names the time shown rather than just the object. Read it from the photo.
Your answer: 11:17
